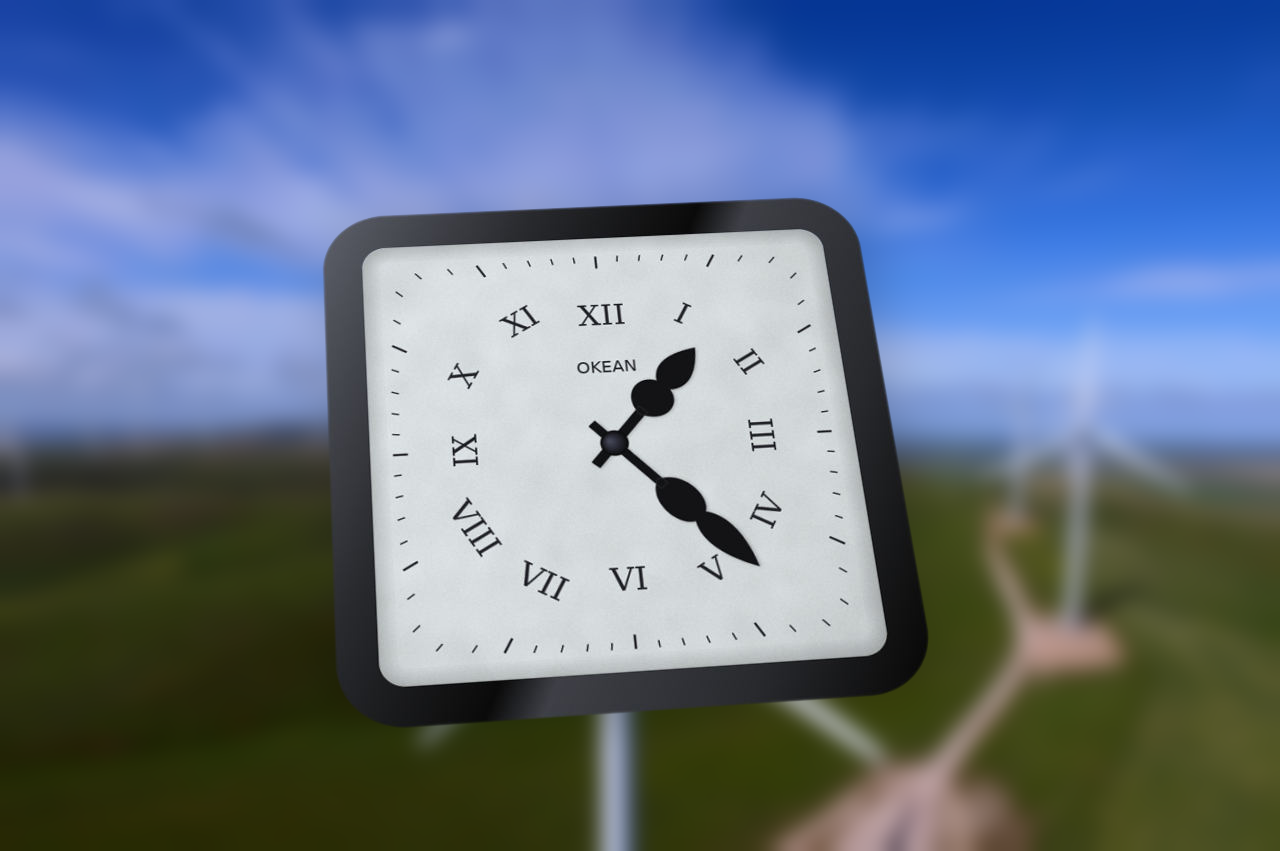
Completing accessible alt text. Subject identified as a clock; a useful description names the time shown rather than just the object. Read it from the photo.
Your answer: 1:23
